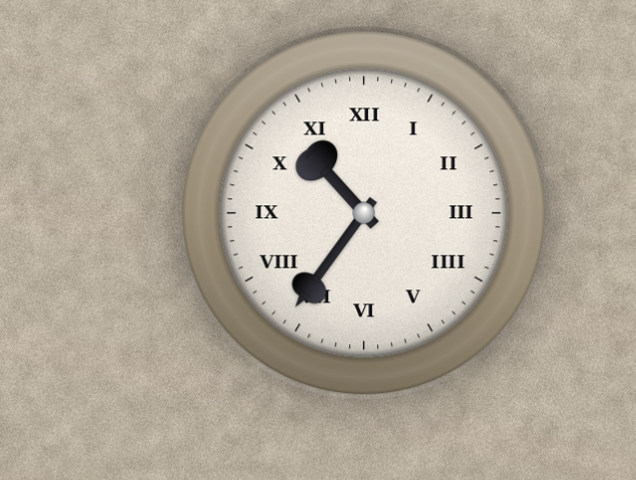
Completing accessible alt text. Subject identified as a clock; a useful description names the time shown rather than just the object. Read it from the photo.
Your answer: 10:36
